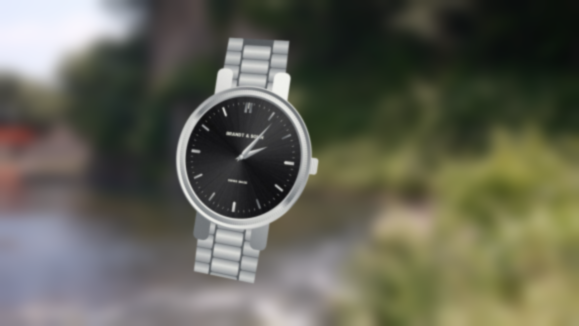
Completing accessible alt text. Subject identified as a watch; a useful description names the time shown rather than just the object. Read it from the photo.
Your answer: 2:06
